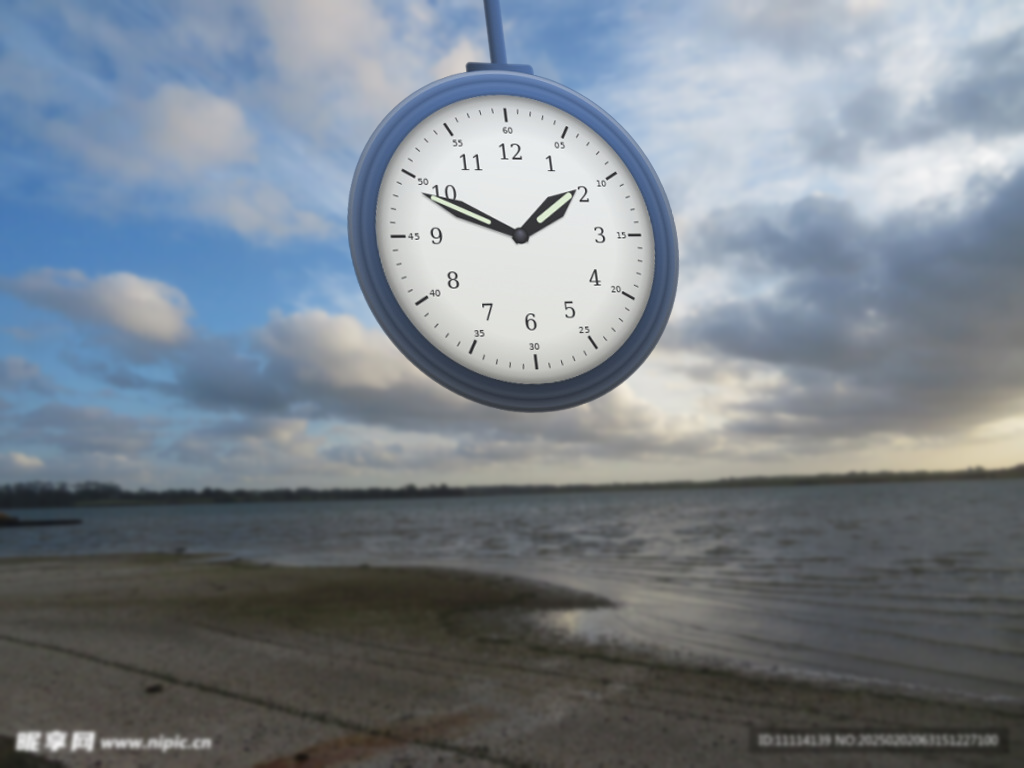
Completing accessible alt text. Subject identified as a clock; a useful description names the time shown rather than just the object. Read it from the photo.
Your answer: 1:49
